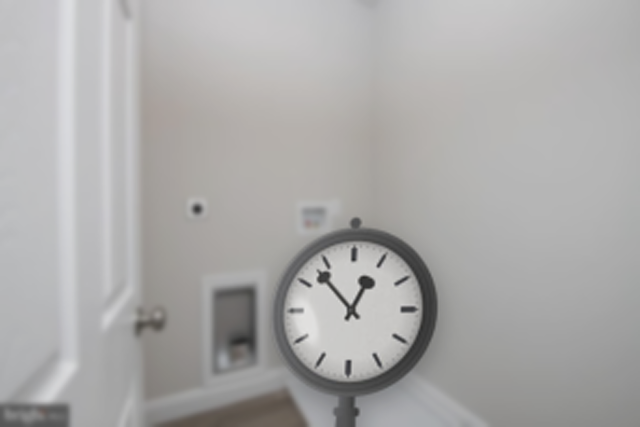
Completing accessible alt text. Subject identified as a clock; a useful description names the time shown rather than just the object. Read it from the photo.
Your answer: 12:53
